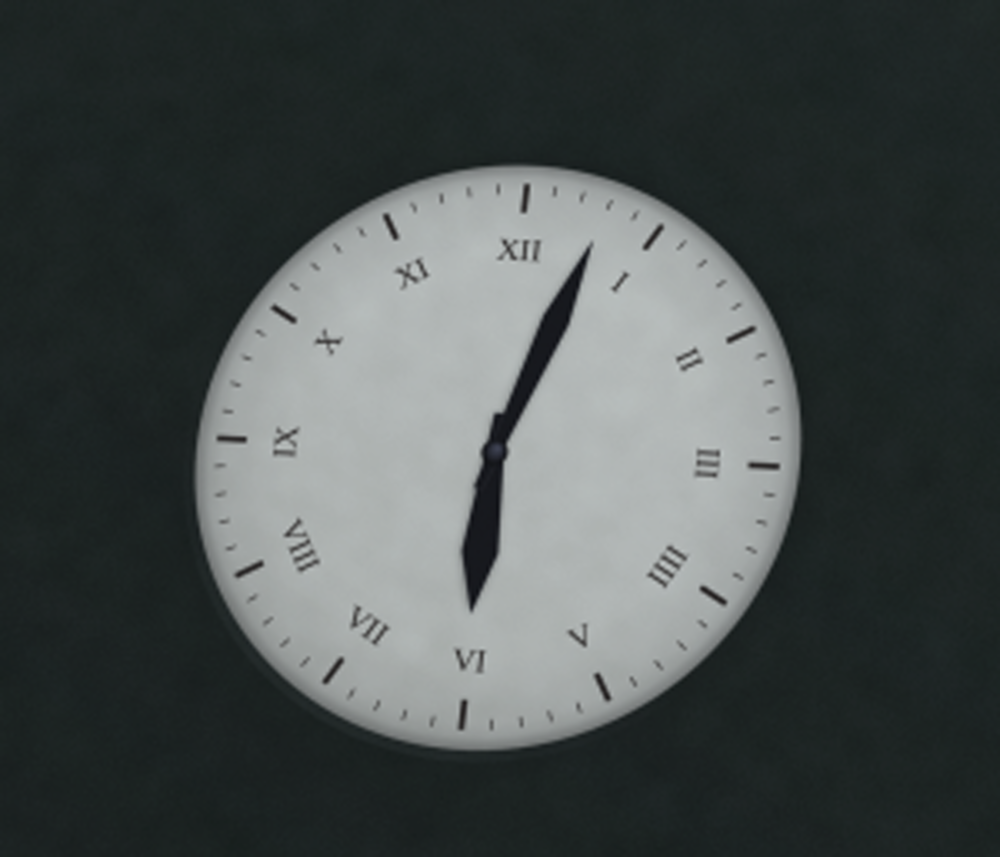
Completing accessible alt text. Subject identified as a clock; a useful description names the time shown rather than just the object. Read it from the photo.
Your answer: 6:03
